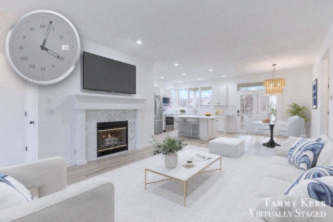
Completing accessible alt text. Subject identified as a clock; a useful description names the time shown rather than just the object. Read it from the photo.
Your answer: 4:03
